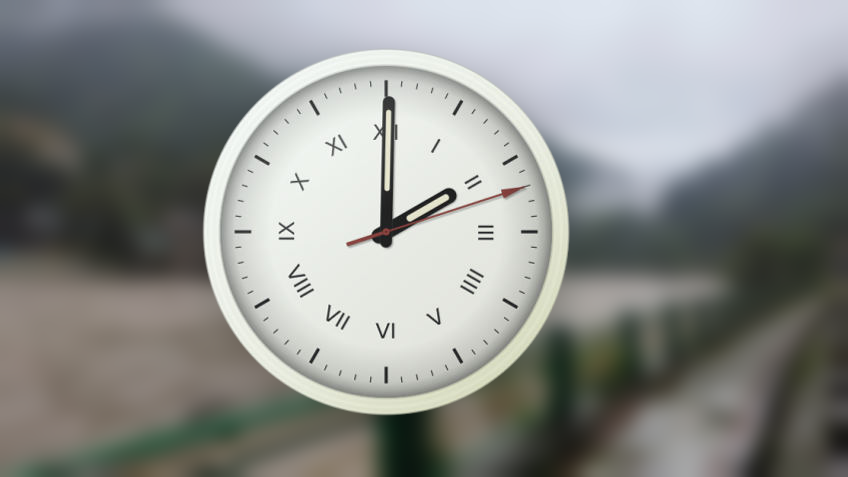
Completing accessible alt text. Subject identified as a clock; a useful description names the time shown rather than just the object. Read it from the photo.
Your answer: 2:00:12
